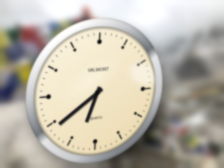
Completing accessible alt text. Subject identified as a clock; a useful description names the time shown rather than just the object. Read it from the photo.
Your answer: 6:39
